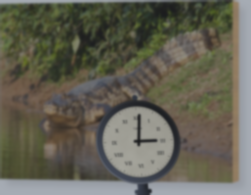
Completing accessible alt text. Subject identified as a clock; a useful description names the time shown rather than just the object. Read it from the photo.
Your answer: 3:01
